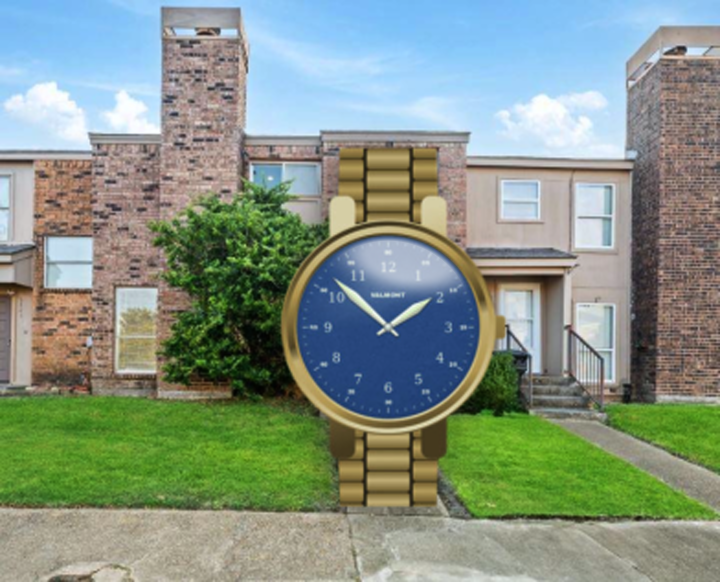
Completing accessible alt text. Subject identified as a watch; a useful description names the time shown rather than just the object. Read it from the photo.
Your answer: 1:52
